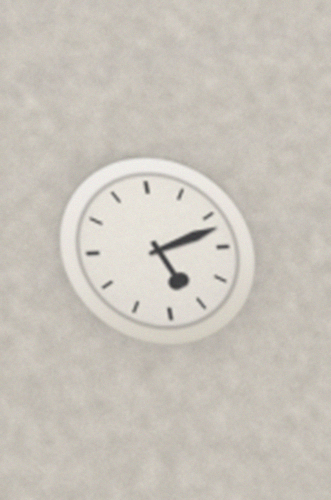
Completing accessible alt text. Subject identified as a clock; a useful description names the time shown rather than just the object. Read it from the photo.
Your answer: 5:12
